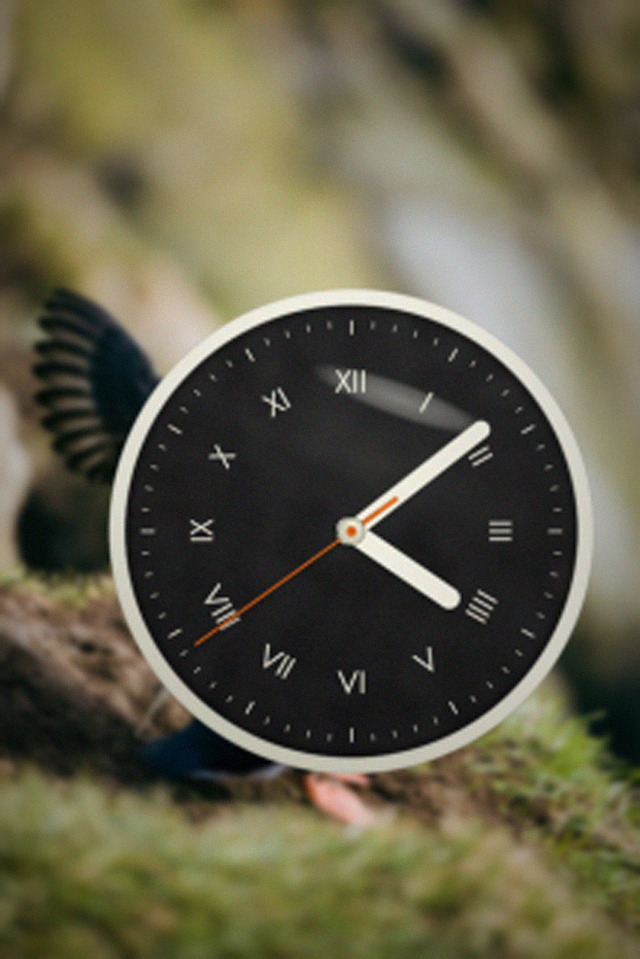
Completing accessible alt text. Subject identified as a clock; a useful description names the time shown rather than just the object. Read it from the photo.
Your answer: 4:08:39
